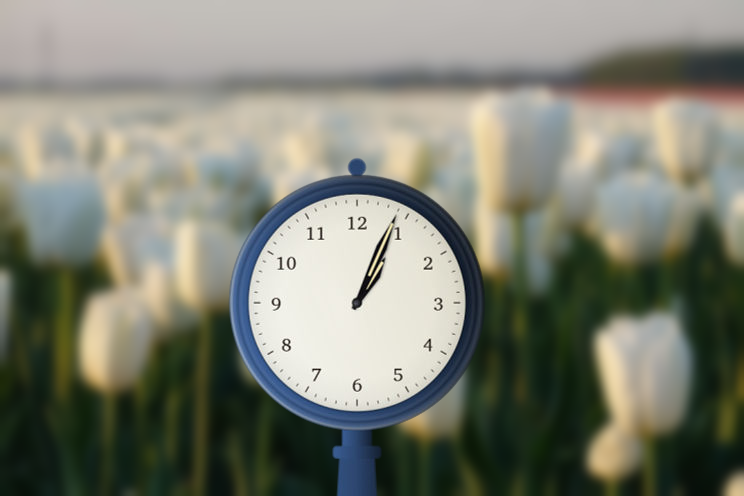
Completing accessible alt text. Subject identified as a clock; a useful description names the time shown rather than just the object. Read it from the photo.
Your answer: 1:04
